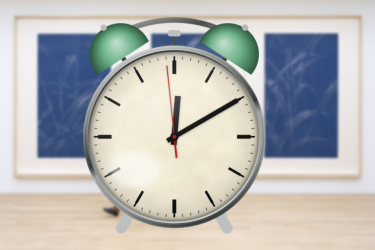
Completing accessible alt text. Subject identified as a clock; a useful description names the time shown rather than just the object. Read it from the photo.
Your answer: 12:09:59
